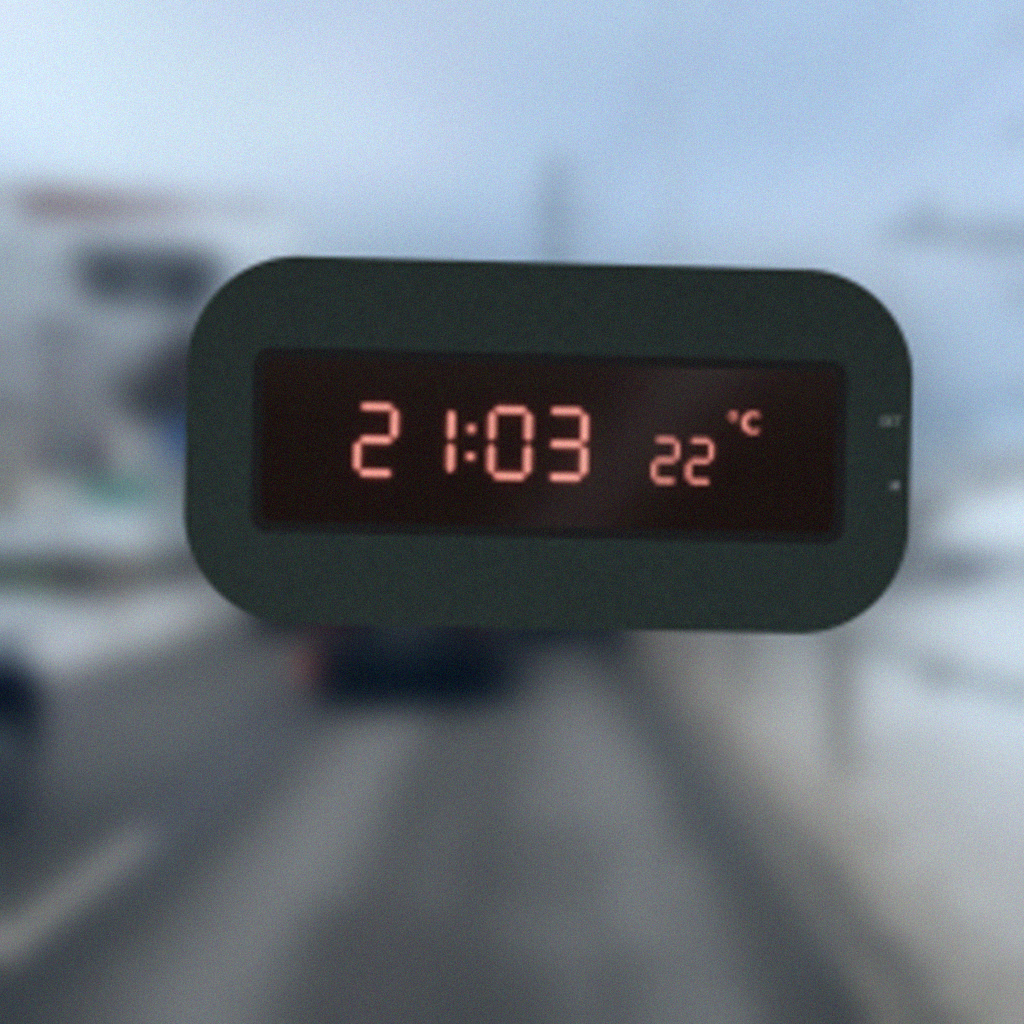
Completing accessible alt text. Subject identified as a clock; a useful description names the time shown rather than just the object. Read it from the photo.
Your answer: 21:03
